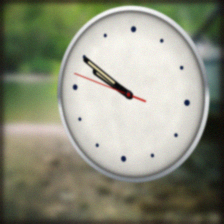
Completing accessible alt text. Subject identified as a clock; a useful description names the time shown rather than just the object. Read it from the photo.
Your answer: 9:49:47
